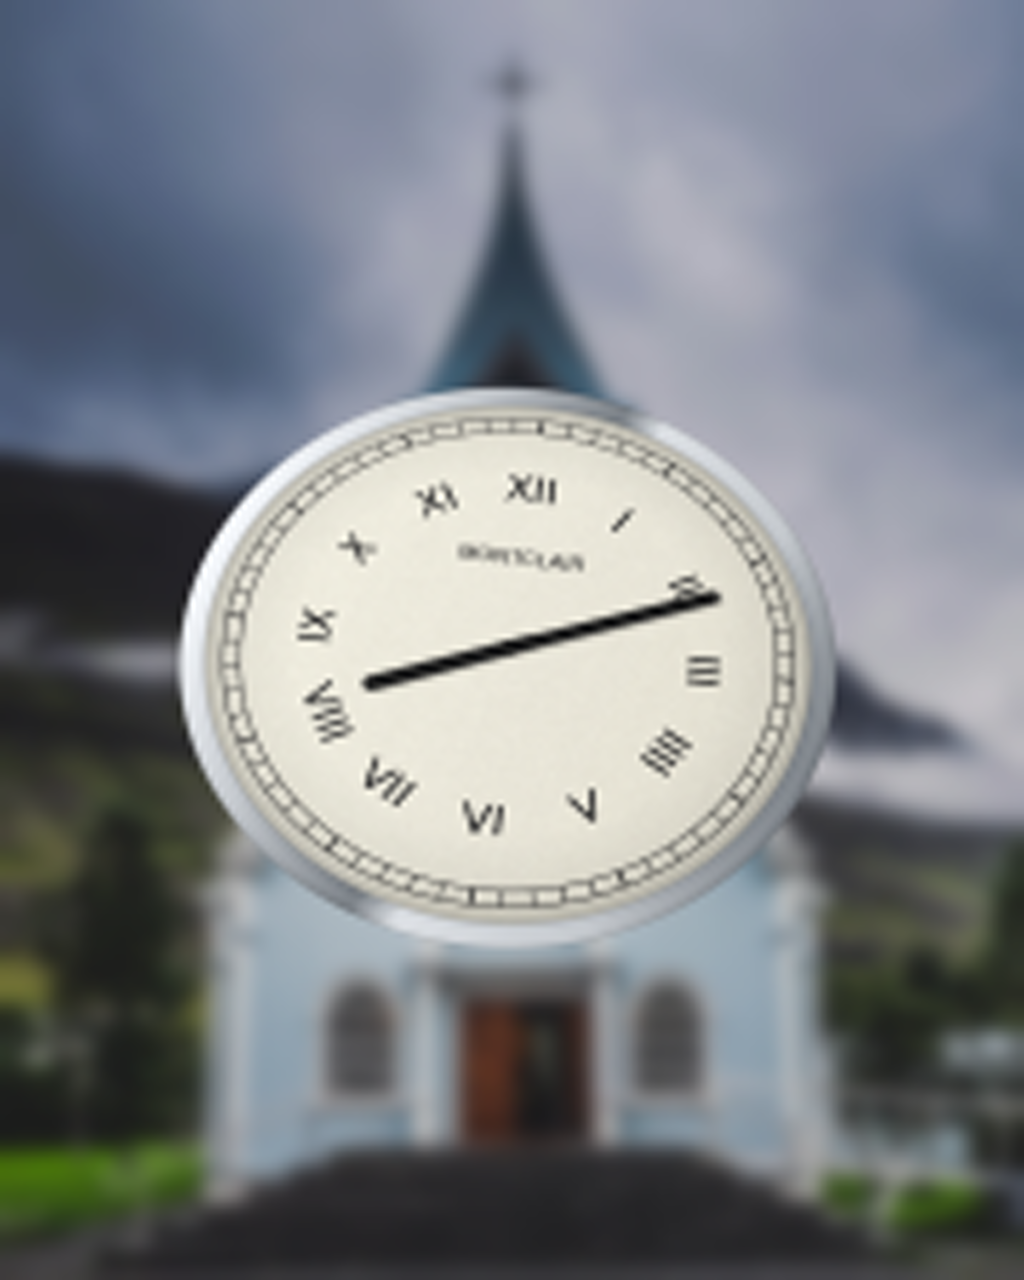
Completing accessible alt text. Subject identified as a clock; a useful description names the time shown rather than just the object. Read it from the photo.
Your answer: 8:11
